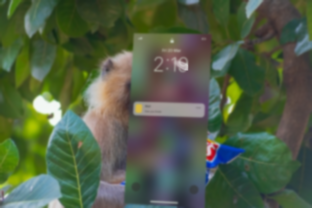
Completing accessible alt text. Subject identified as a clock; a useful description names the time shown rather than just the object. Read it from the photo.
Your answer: 2:19
